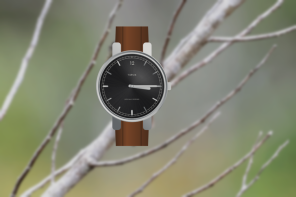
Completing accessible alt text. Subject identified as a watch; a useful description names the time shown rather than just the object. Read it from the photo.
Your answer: 3:15
